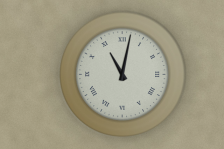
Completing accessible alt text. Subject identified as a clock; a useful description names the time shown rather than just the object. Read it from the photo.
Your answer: 11:02
